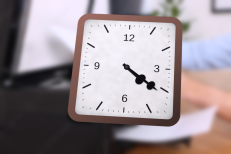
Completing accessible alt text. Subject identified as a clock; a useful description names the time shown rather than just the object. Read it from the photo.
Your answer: 4:21
